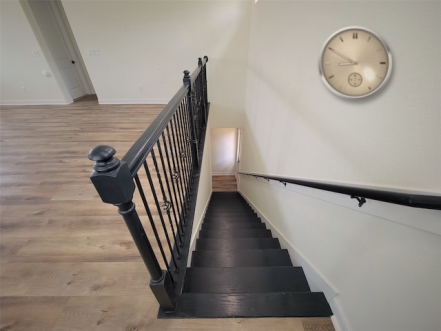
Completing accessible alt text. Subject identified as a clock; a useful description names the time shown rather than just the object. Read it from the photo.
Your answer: 8:50
